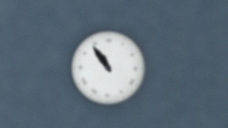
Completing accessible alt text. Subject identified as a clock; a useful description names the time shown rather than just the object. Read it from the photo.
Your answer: 10:54
